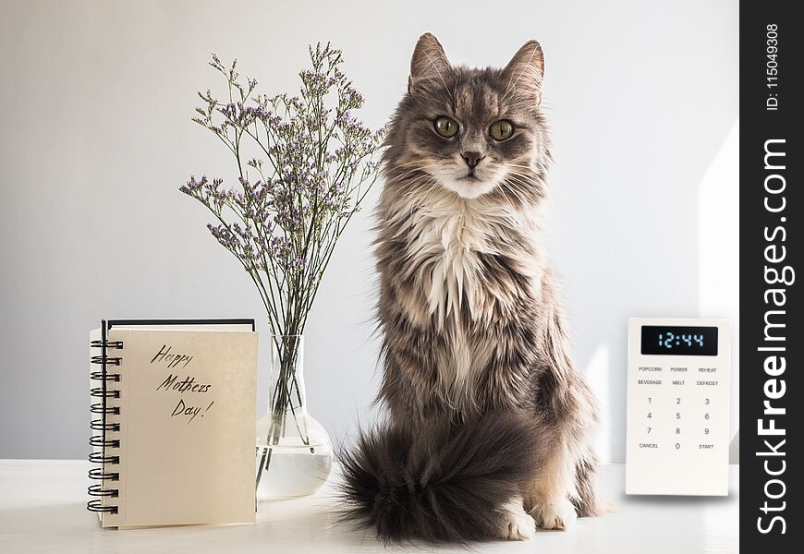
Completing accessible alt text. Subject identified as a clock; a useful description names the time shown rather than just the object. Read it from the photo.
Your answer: 12:44
